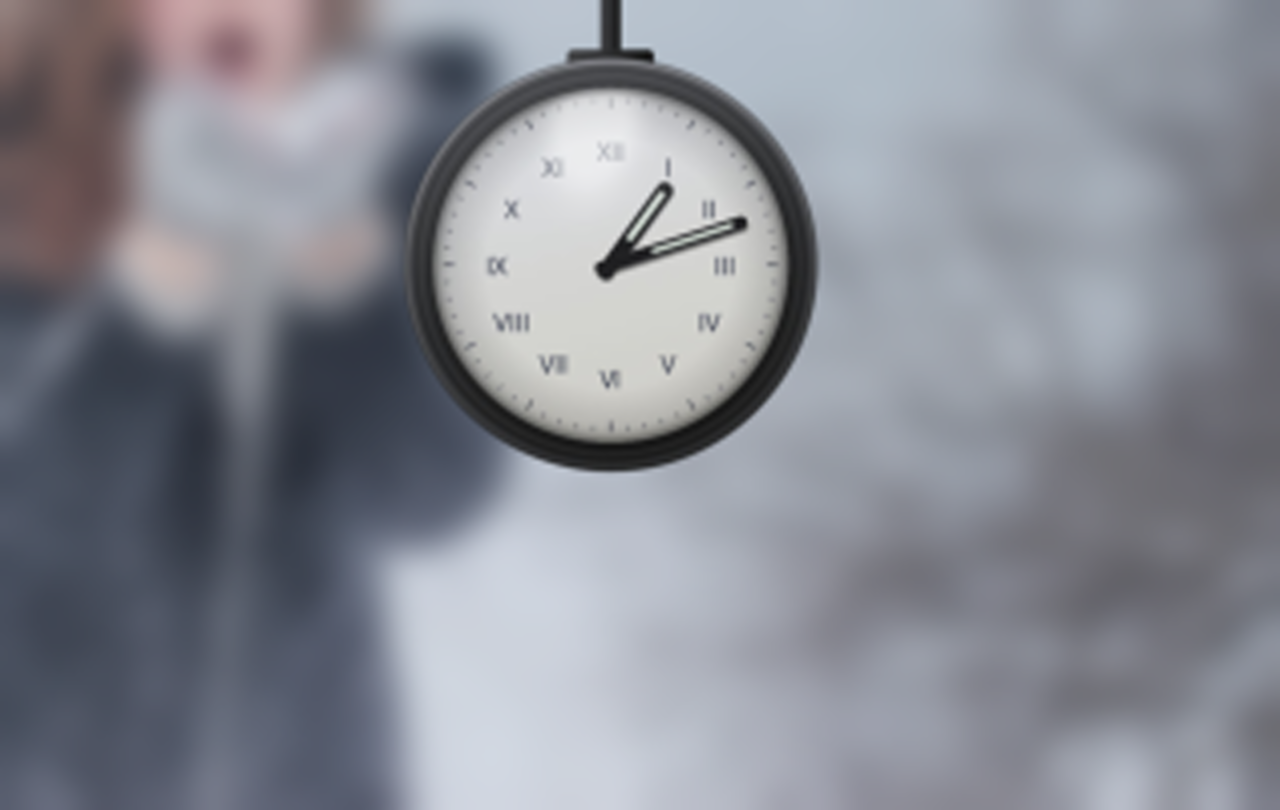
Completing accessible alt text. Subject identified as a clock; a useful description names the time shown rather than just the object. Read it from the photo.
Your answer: 1:12
